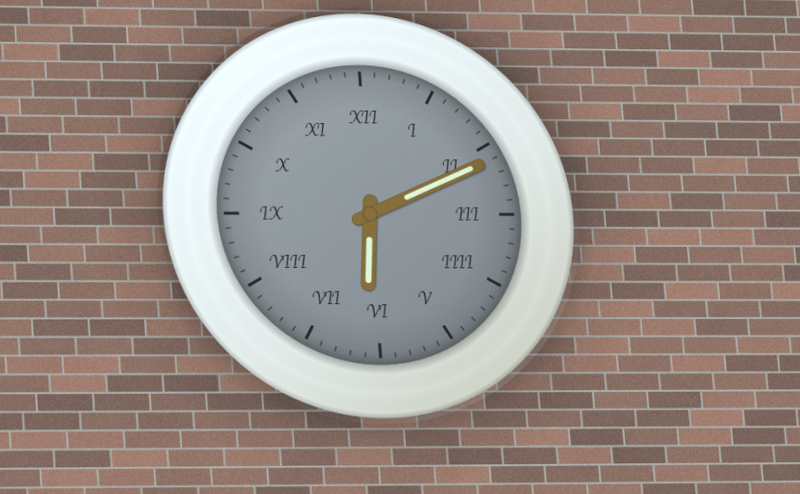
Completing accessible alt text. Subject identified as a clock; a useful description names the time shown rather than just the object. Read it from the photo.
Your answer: 6:11
